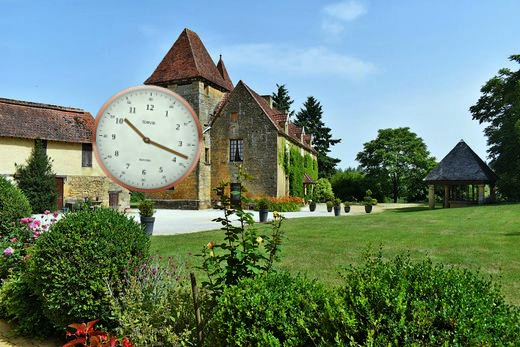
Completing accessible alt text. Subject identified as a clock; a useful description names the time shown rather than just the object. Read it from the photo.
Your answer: 10:18
